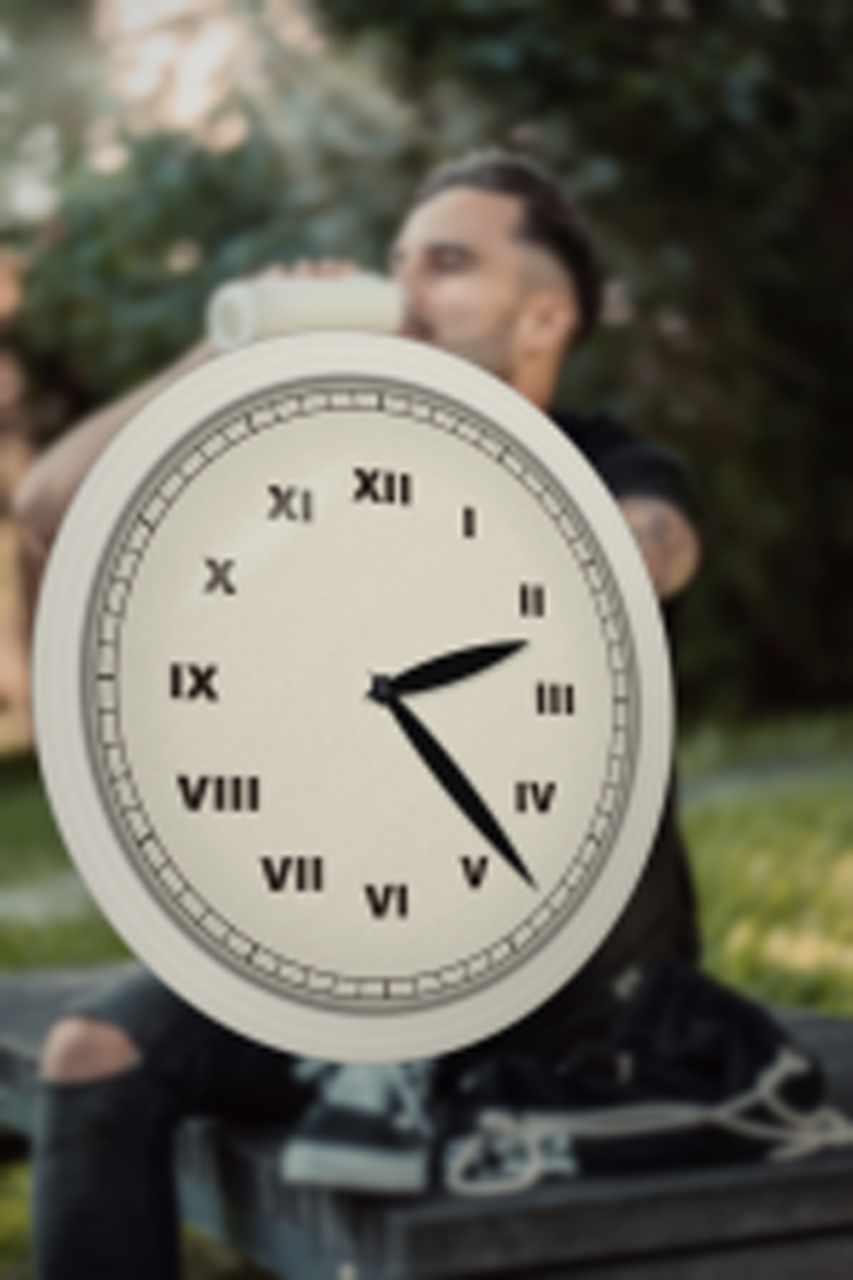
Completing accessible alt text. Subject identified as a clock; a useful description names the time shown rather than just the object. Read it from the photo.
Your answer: 2:23
